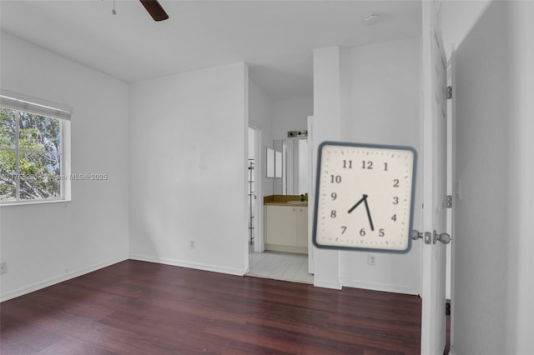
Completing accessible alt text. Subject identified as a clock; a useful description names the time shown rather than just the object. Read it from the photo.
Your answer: 7:27
